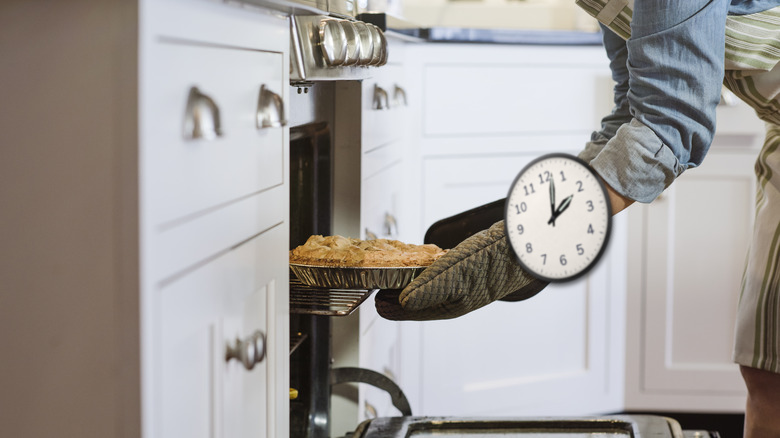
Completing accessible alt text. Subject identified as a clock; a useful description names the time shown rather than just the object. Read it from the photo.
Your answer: 2:02
